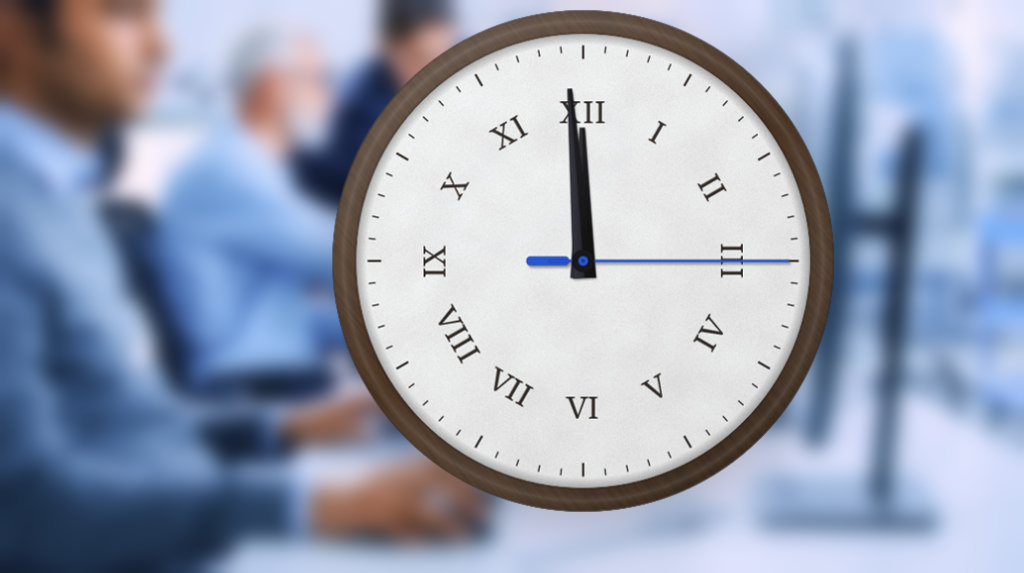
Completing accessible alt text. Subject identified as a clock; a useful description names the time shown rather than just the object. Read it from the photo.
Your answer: 11:59:15
